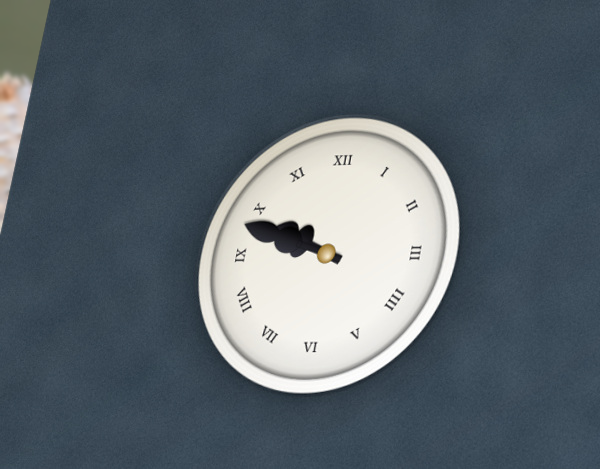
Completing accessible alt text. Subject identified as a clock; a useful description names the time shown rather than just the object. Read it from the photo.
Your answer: 9:48
